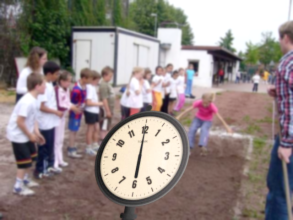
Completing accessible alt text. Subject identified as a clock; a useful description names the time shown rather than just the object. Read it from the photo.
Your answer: 6:00
